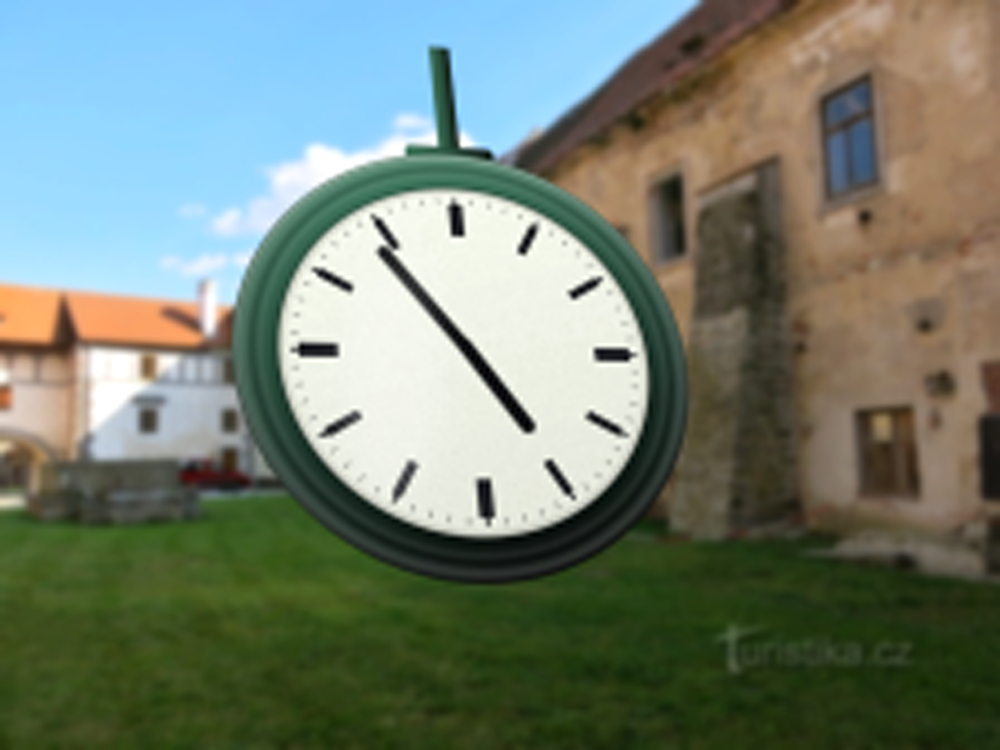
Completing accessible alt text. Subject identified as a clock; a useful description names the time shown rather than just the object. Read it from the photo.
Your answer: 4:54
